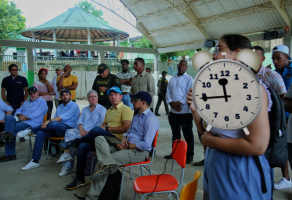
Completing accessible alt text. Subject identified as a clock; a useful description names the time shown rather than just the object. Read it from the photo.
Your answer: 11:44
